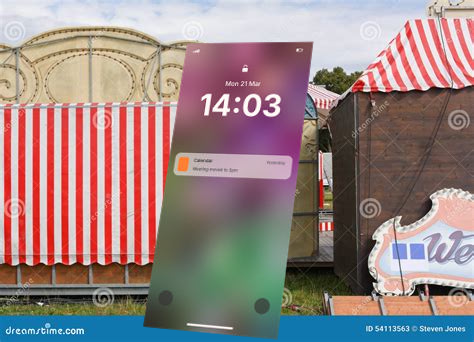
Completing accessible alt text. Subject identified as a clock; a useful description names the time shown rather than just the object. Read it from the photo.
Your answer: 14:03
